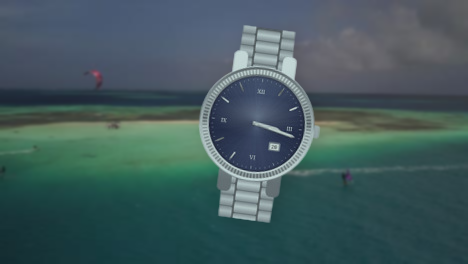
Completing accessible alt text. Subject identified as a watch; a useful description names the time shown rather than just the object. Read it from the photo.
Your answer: 3:17
